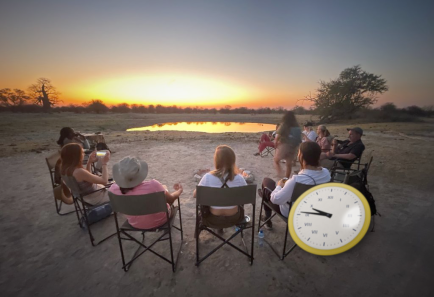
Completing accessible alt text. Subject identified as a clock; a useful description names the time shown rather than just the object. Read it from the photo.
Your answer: 9:46
